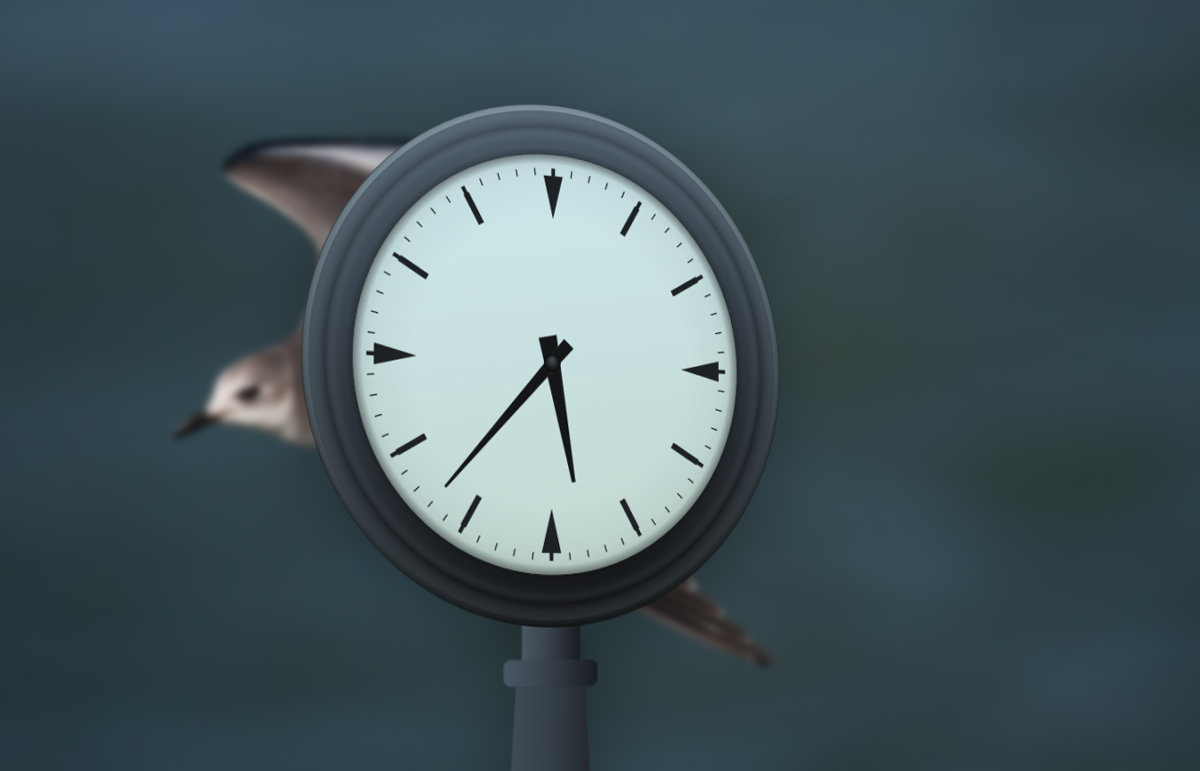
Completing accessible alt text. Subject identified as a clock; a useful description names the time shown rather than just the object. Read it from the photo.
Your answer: 5:37
